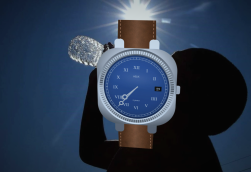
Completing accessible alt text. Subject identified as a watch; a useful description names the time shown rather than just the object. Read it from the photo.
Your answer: 7:37
